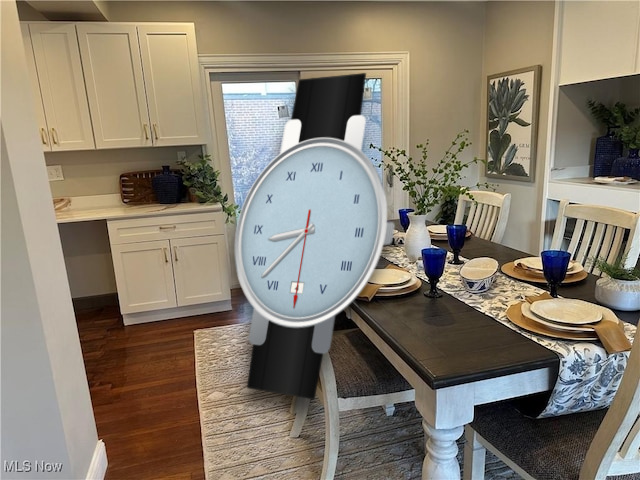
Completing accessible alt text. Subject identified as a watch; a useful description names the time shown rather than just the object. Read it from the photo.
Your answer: 8:37:30
